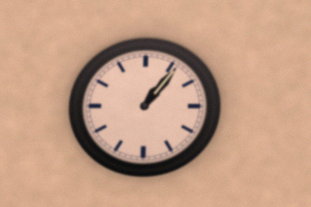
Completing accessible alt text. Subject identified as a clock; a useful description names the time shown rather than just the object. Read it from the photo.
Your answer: 1:06
